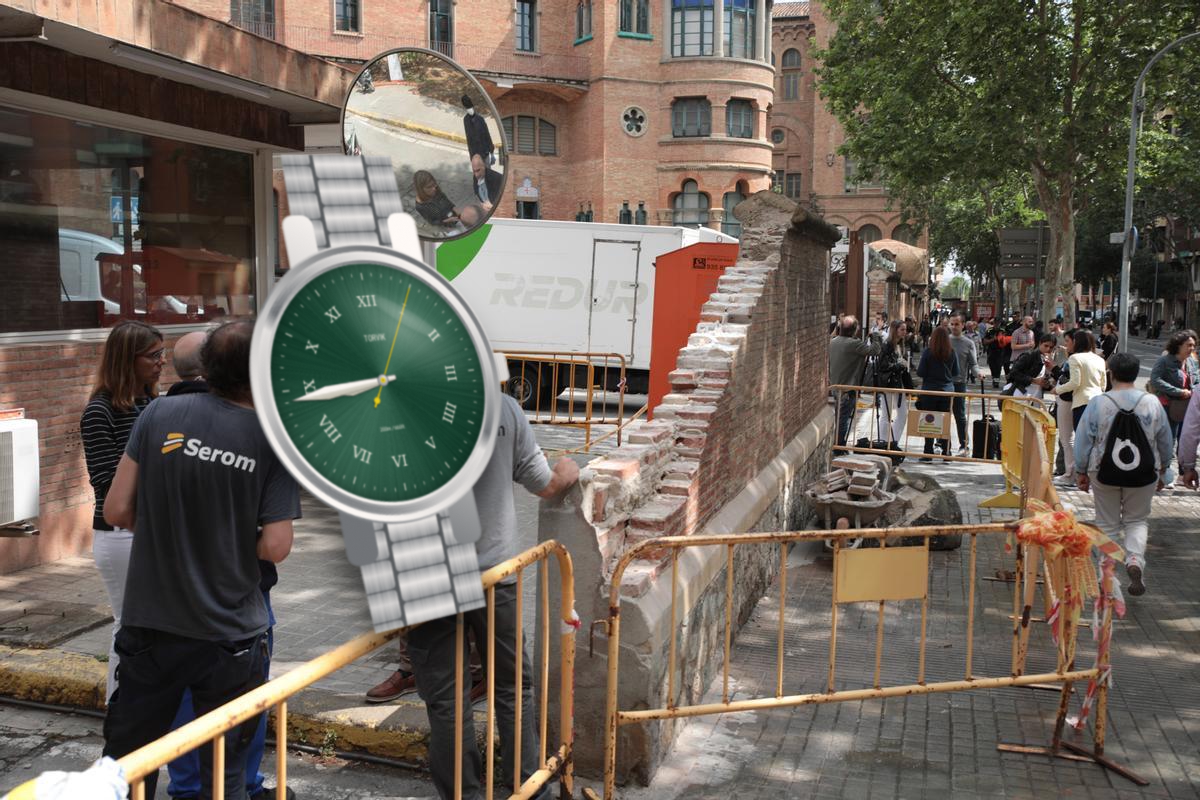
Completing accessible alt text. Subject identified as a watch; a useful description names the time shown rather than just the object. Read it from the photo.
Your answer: 8:44:05
